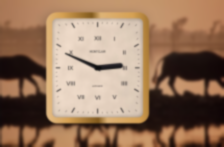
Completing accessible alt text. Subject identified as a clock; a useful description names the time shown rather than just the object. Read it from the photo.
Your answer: 2:49
